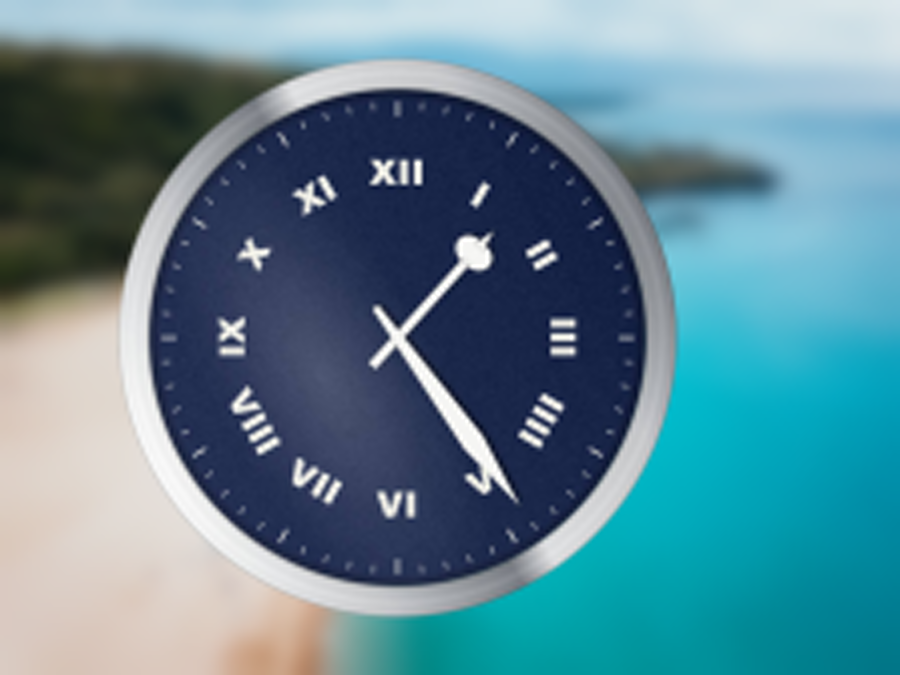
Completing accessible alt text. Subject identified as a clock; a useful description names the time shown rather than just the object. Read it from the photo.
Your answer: 1:24
